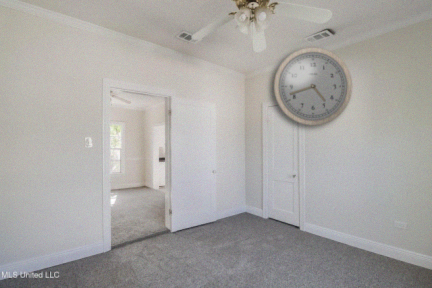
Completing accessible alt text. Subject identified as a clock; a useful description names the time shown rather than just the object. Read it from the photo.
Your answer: 4:42
